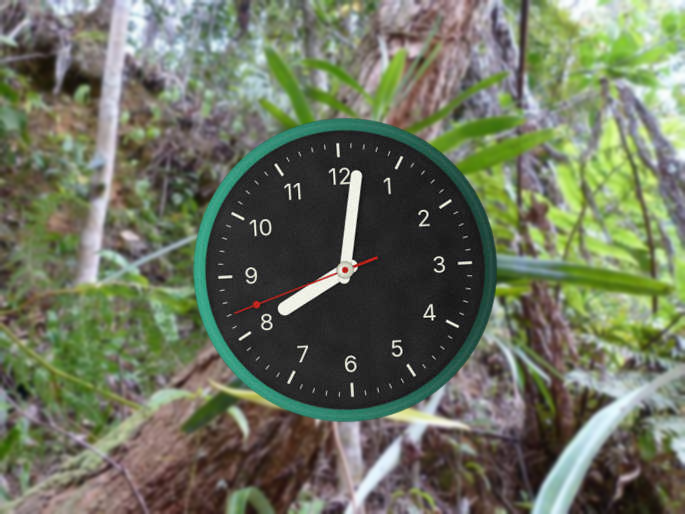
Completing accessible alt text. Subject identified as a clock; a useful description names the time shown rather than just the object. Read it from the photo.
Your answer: 8:01:42
